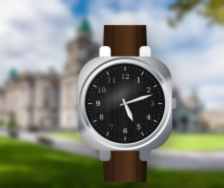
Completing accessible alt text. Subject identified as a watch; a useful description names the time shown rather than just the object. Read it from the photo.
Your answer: 5:12
